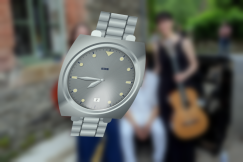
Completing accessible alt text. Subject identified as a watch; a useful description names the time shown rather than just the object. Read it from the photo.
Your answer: 7:45
